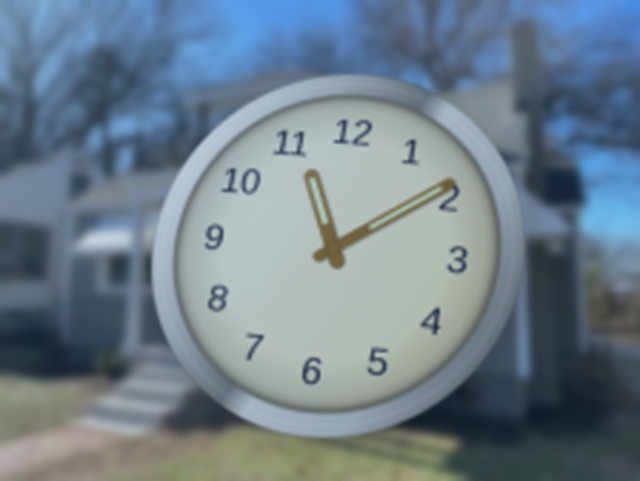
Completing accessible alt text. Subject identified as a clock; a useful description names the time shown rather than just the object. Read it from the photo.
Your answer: 11:09
